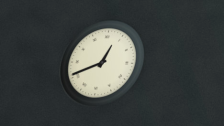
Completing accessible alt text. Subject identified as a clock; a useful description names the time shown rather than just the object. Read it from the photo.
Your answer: 12:41
